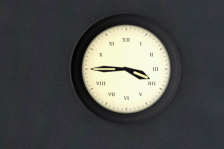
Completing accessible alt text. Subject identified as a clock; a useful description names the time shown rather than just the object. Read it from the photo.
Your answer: 3:45
